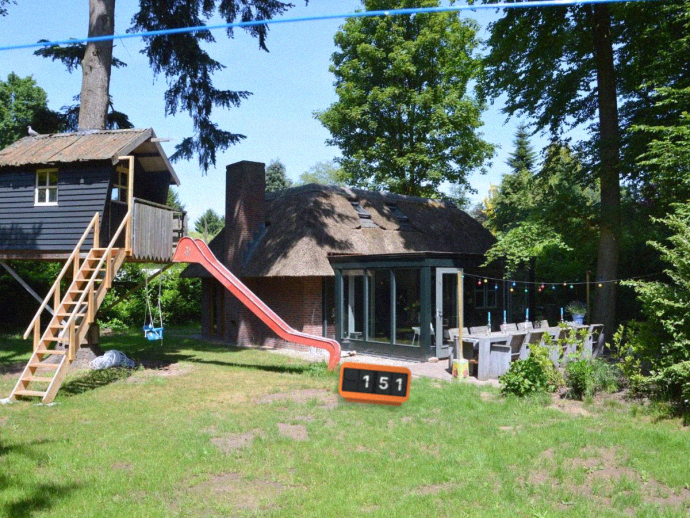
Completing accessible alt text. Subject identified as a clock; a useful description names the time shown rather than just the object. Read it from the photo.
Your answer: 1:51
